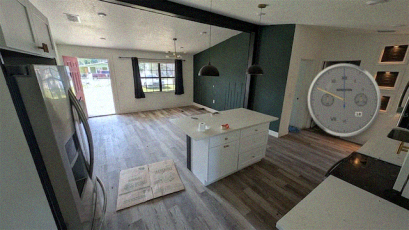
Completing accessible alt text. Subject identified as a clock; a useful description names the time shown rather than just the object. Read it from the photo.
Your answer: 9:49
